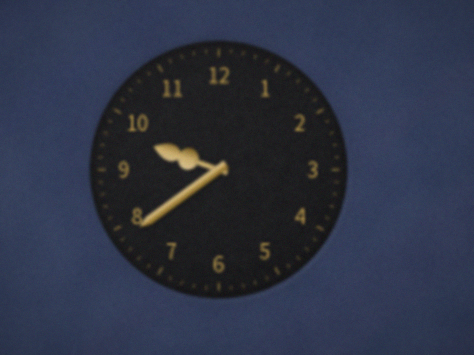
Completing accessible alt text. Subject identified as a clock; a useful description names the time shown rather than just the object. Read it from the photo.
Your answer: 9:39
